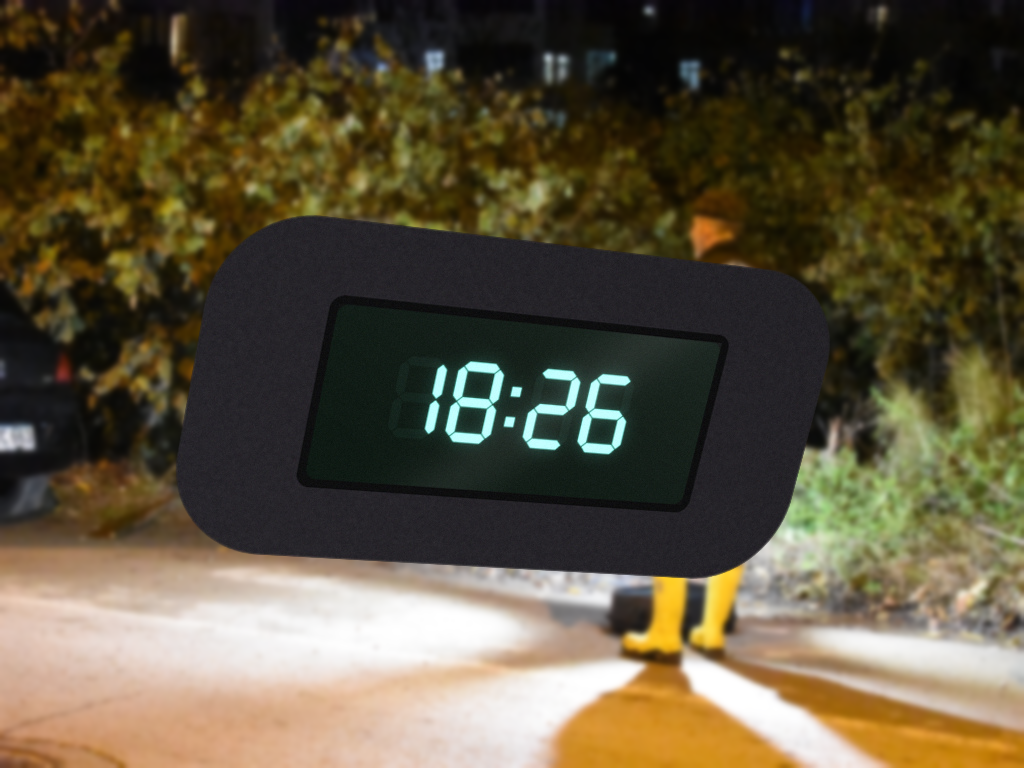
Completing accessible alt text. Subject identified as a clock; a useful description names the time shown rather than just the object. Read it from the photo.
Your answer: 18:26
